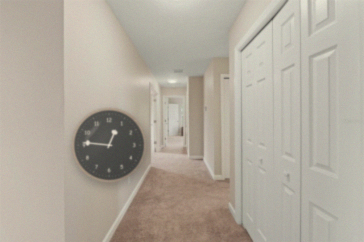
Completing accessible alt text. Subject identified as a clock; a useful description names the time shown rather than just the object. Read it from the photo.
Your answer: 12:46
